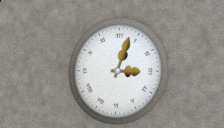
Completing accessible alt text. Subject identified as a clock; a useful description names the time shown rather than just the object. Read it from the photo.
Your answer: 3:03
